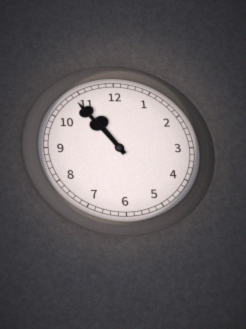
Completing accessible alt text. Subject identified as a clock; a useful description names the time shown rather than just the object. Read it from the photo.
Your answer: 10:54
